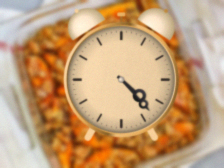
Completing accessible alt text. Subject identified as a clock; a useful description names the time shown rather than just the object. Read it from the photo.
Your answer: 4:23
